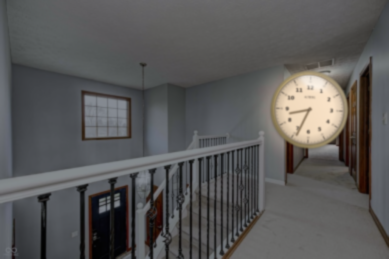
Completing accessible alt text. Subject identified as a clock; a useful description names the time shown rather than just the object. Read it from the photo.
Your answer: 8:34
